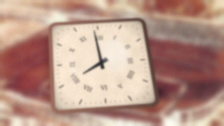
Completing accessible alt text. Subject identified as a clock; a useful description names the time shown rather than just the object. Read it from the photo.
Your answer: 7:59
